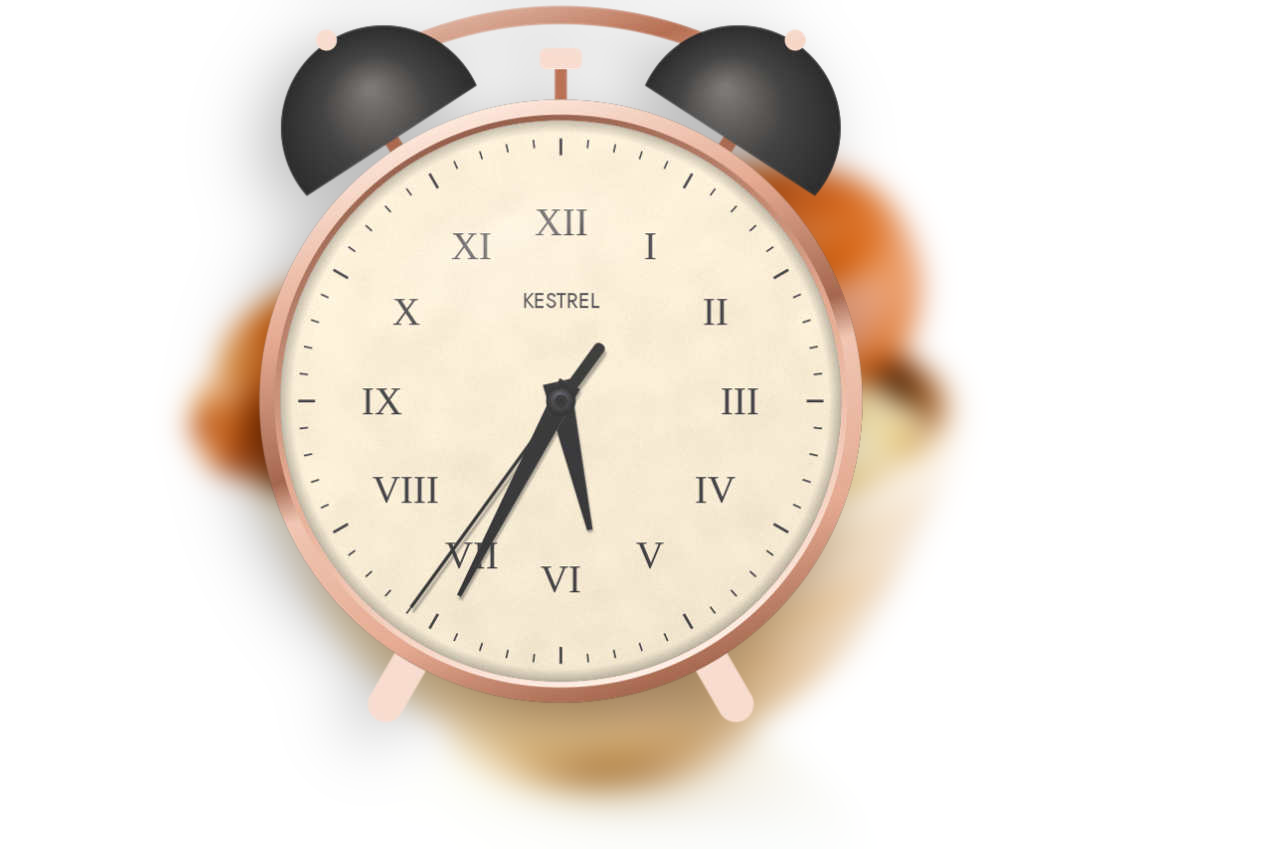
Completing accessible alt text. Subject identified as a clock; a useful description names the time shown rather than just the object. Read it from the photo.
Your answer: 5:34:36
